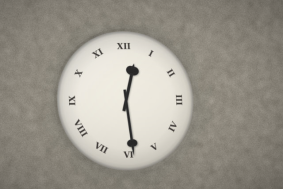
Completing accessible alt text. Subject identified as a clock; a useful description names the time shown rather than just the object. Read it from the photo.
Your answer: 12:29
